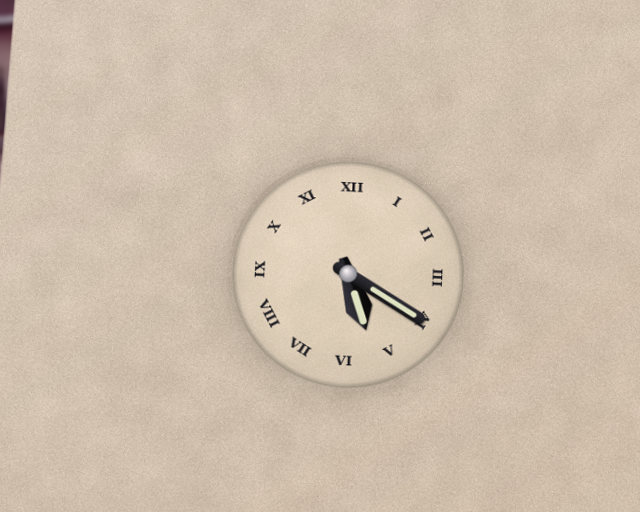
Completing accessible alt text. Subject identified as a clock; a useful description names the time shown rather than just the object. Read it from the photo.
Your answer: 5:20
